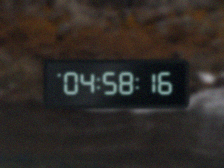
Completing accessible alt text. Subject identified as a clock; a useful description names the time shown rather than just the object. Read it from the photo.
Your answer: 4:58:16
